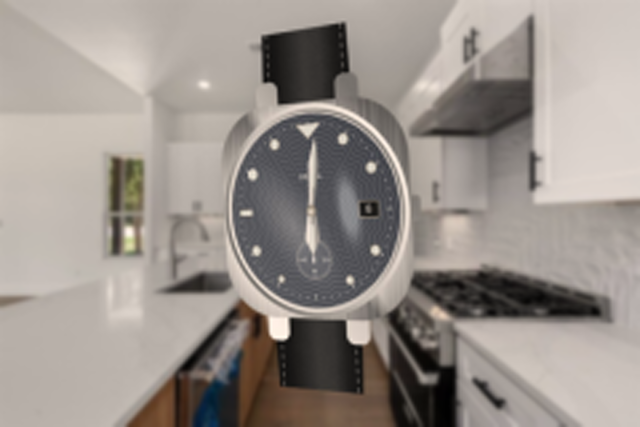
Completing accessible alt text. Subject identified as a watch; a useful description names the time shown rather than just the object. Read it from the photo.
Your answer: 6:01
